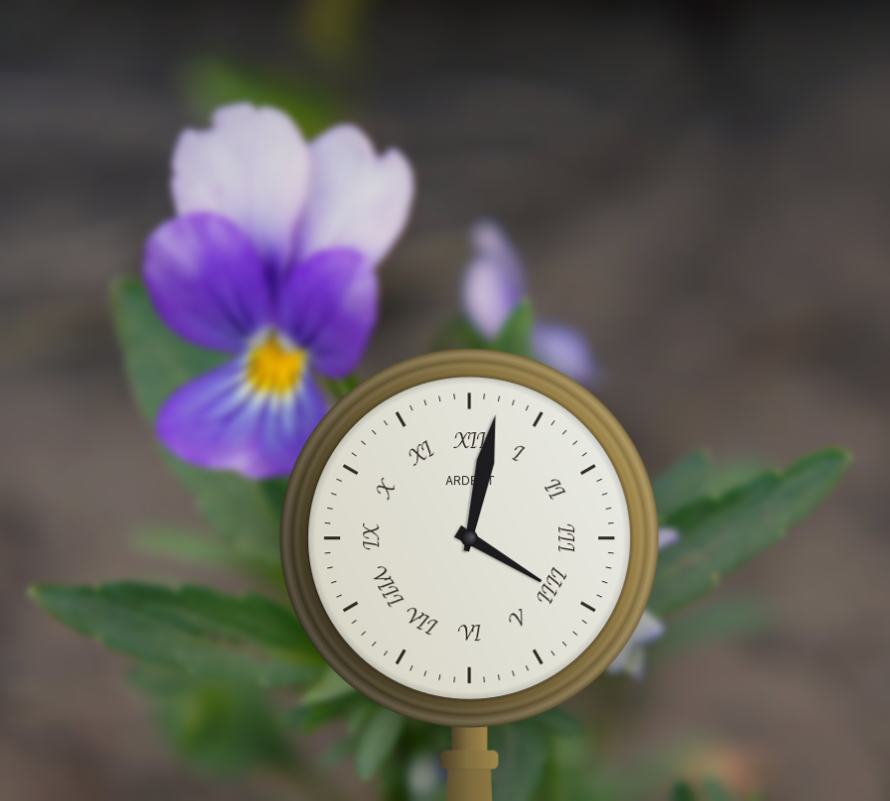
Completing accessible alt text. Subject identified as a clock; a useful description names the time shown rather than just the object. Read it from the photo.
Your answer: 4:02
